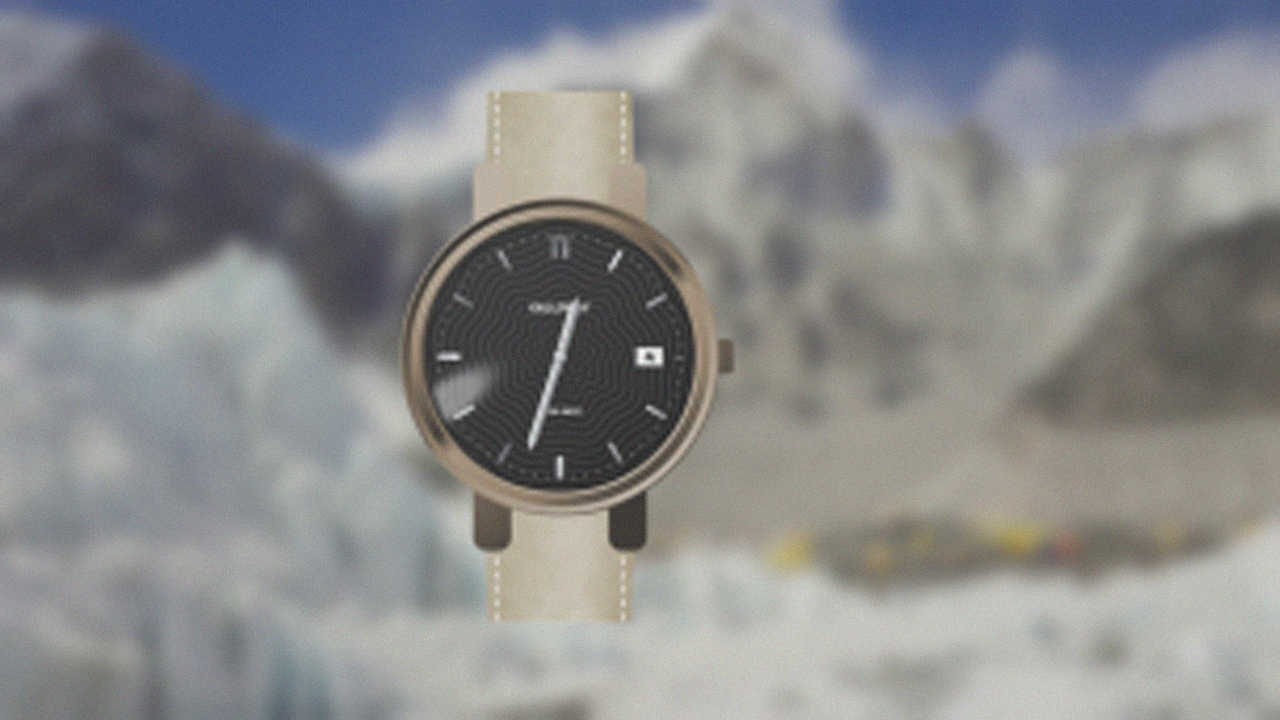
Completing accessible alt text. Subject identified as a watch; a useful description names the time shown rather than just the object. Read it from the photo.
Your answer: 12:33
